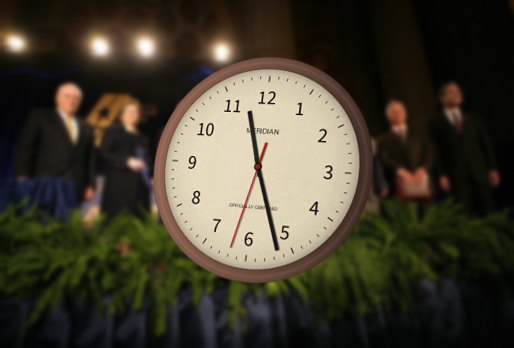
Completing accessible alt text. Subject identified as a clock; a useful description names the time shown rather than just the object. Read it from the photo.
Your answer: 11:26:32
